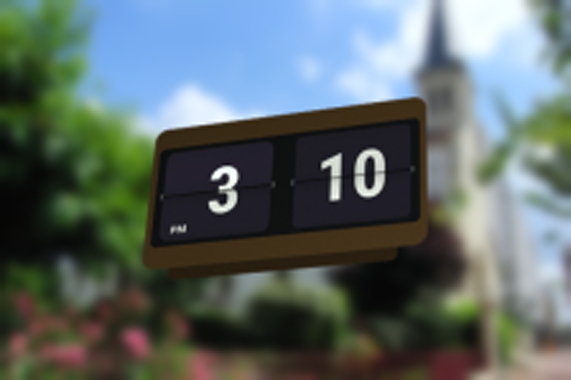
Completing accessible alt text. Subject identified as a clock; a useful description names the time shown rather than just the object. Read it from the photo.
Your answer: 3:10
